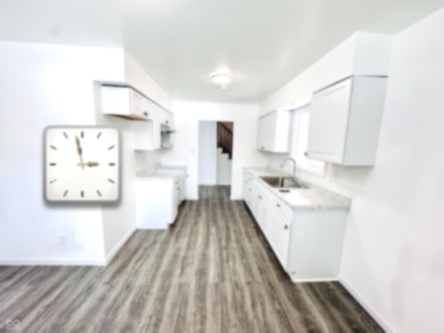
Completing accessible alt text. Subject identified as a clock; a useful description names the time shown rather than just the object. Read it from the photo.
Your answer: 2:58
